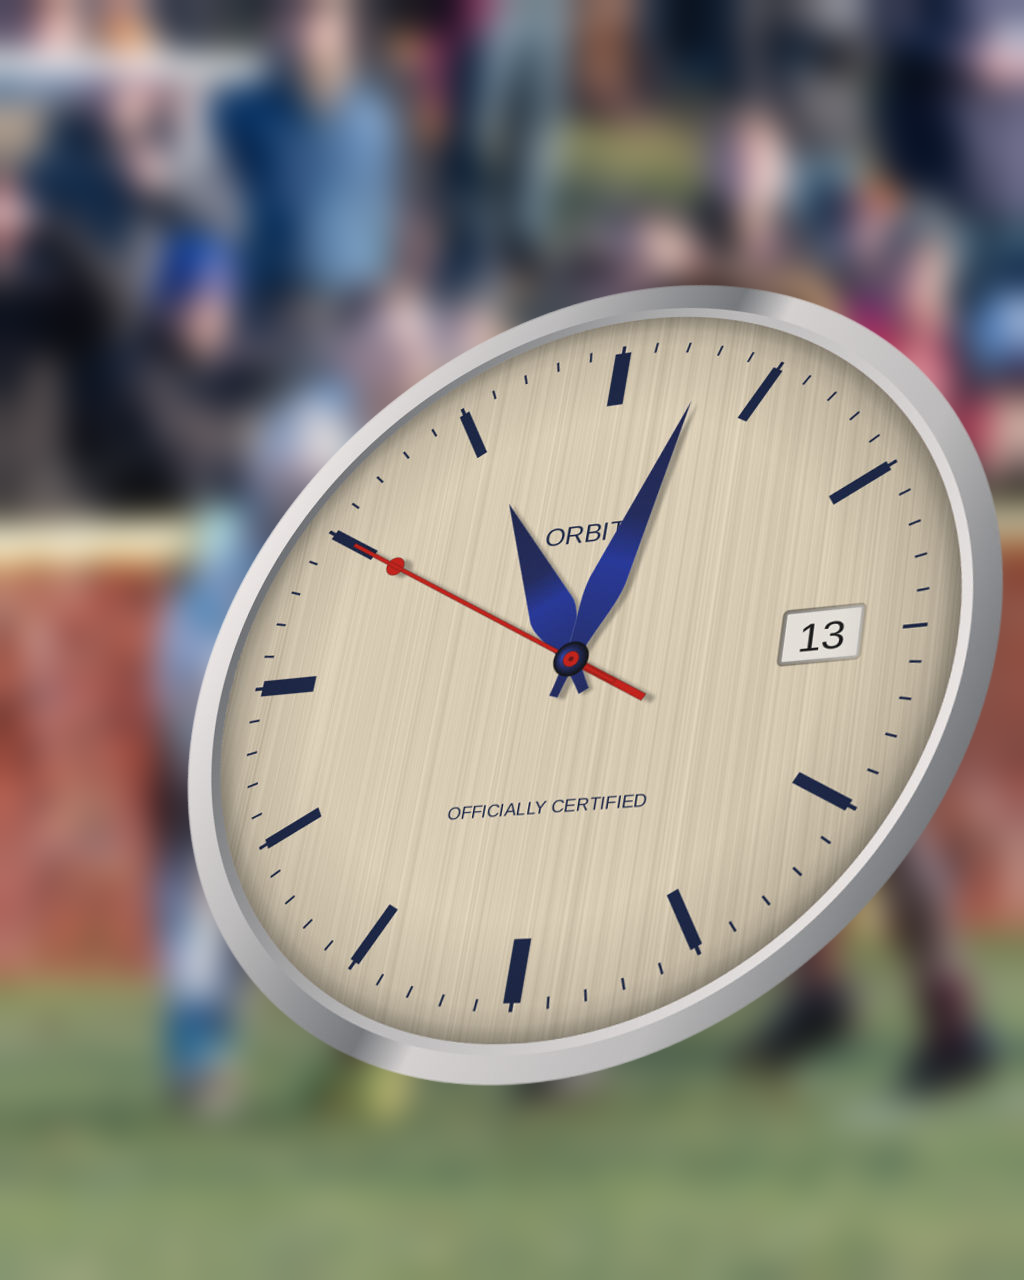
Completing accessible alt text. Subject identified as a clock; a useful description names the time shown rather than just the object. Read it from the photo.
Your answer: 11:02:50
